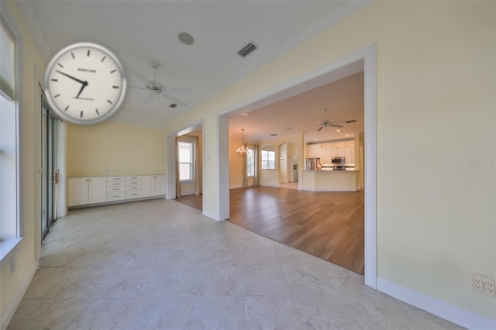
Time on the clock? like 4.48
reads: 6.48
